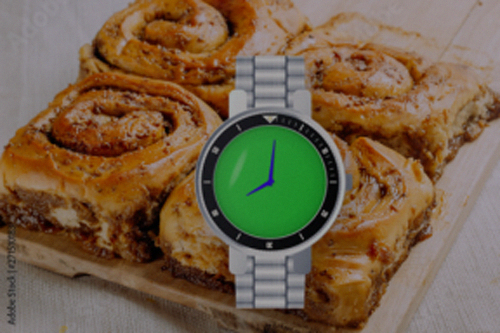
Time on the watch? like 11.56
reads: 8.01
